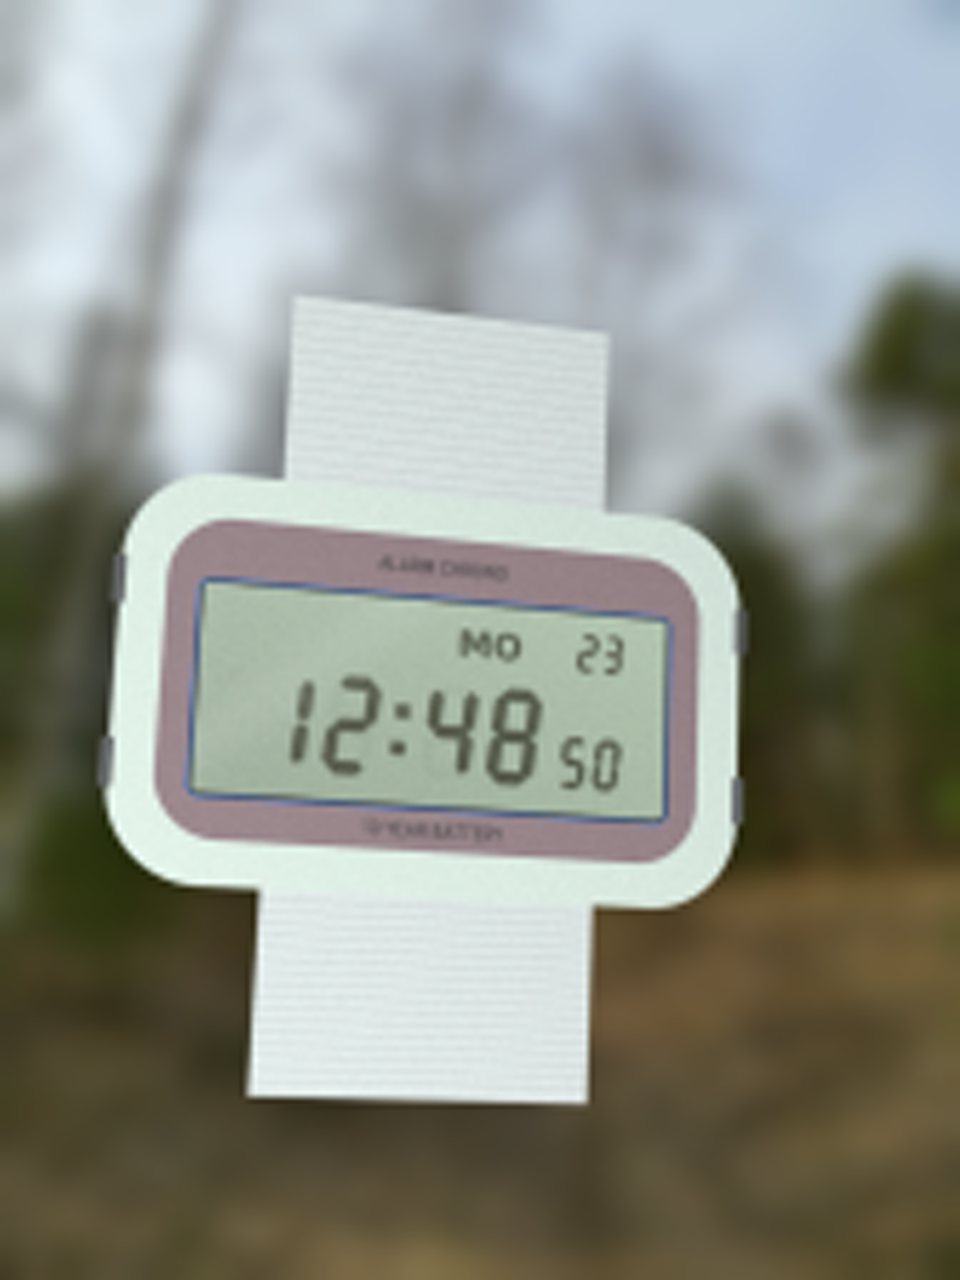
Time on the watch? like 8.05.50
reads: 12.48.50
